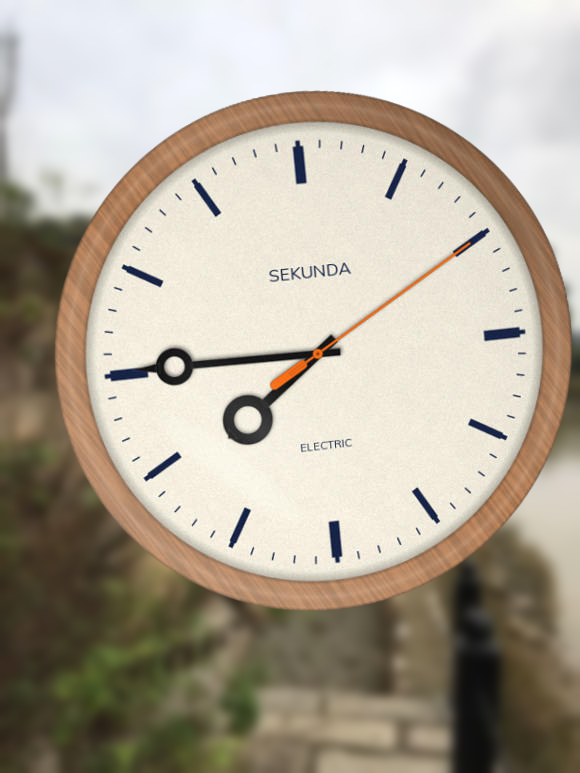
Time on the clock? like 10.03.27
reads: 7.45.10
